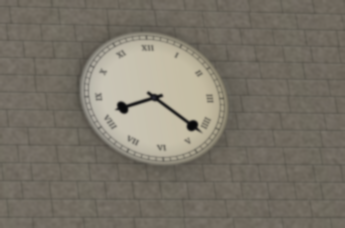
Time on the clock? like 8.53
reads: 8.22
